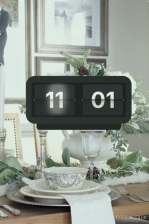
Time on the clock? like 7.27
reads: 11.01
